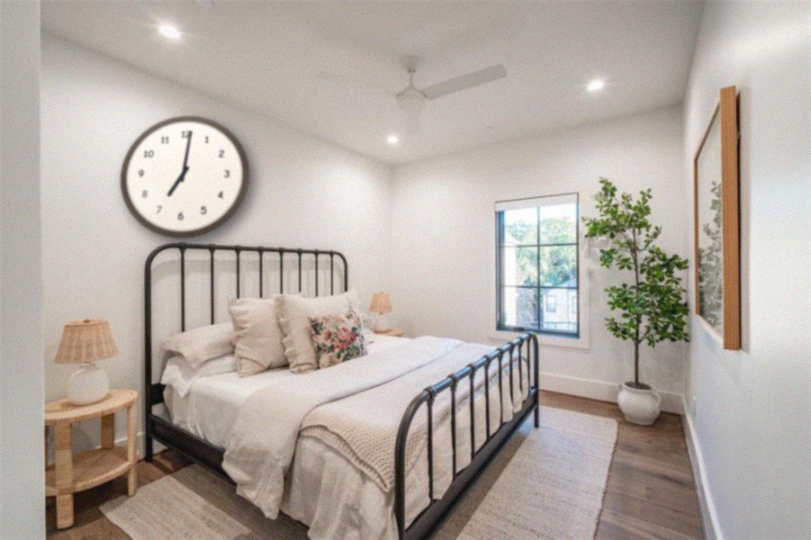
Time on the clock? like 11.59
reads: 7.01
